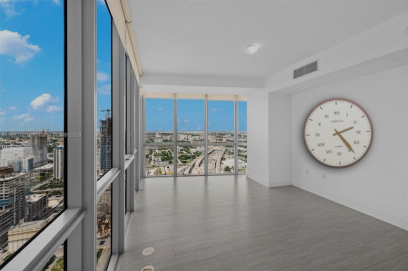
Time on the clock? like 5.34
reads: 2.24
